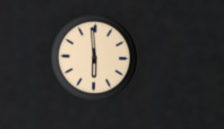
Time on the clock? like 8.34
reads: 5.59
